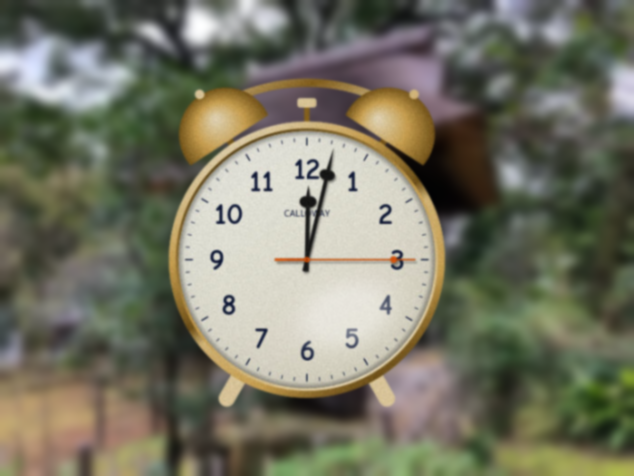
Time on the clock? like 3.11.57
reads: 12.02.15
